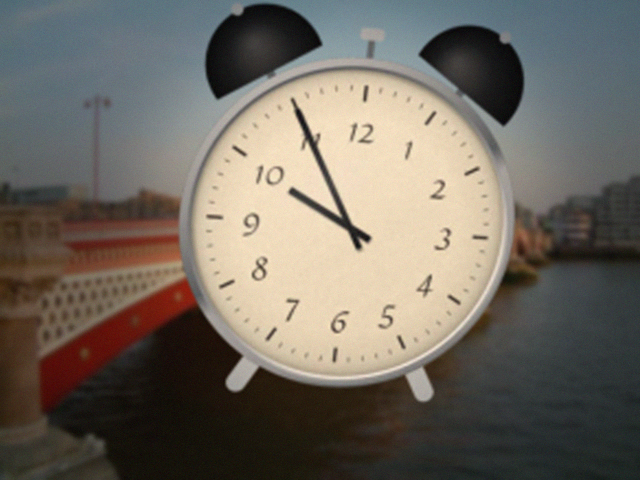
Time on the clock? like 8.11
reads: 9.55
